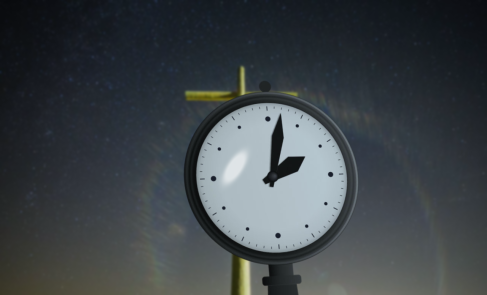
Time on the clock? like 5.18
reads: 2.02
